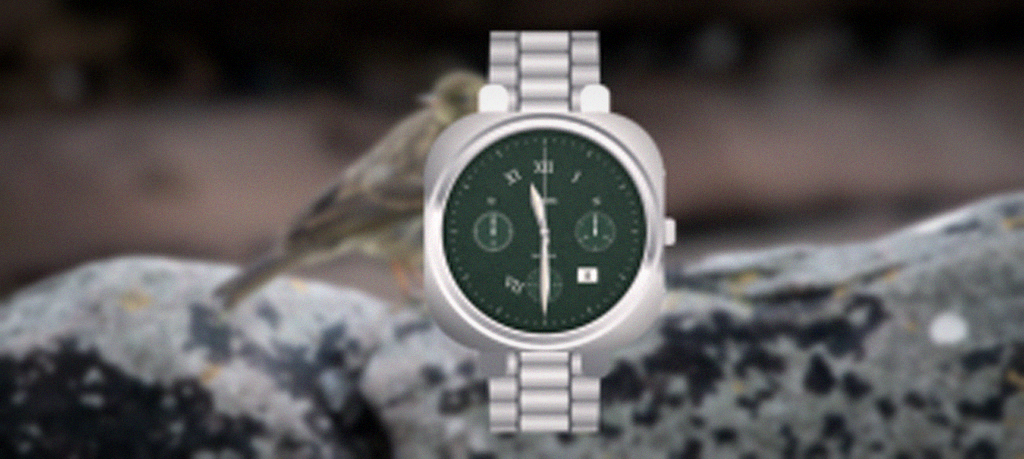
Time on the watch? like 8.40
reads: 11.30
